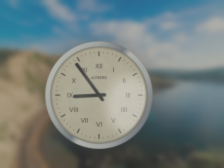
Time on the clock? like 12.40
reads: 8.54
